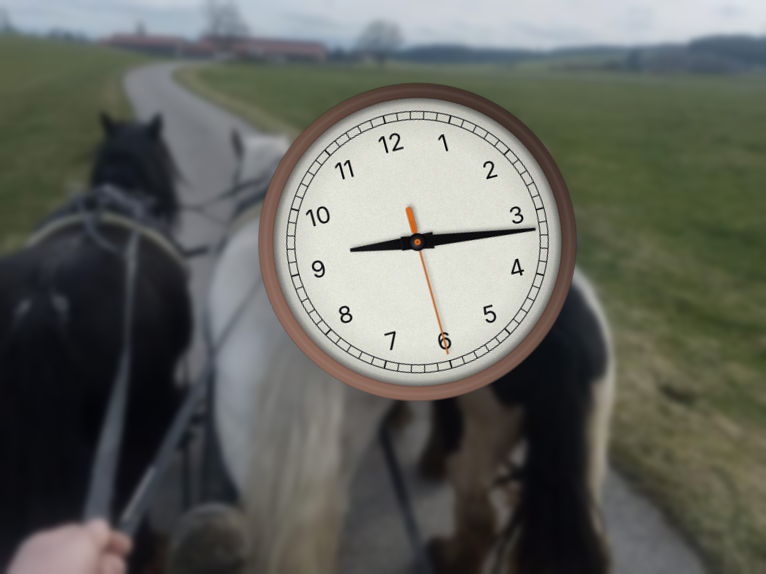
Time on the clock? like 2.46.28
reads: 9.16.30
